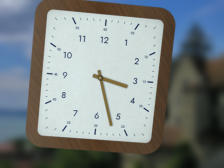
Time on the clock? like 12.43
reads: 3.27
